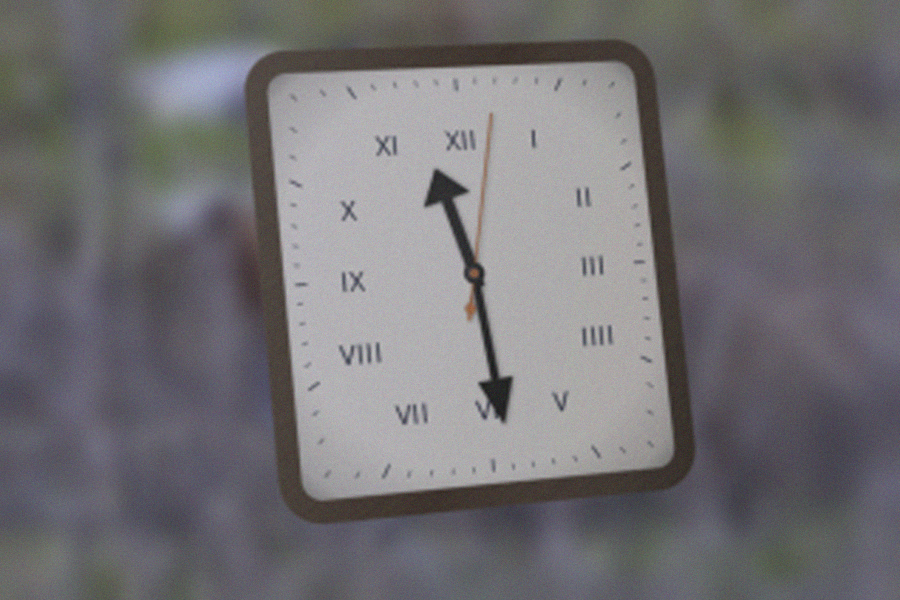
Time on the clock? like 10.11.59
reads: 11.29.02
